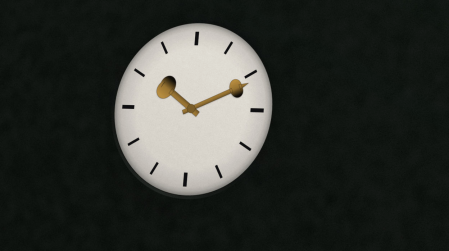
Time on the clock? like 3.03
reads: 10.11
